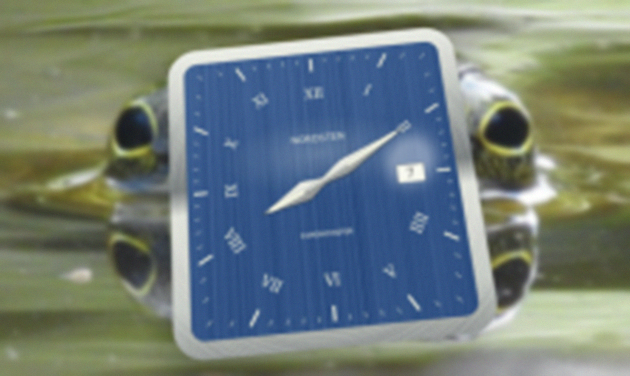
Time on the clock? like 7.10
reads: 8.10
